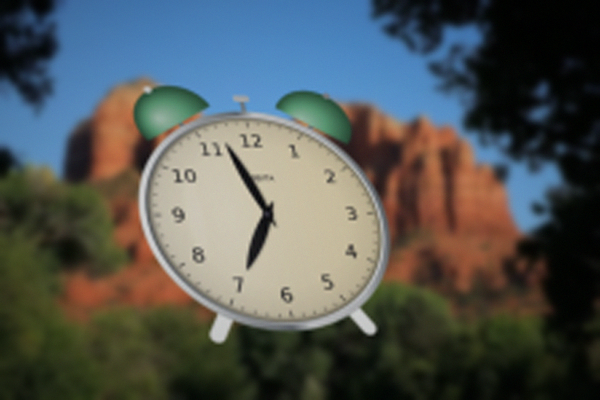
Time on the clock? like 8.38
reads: 6.57
